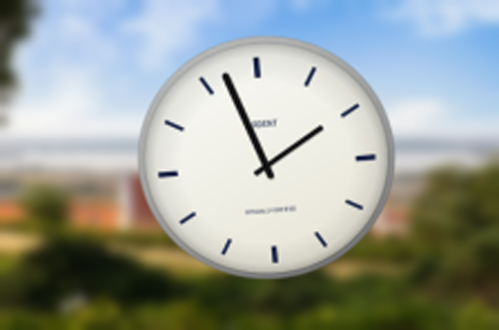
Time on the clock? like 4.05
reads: 1.57
